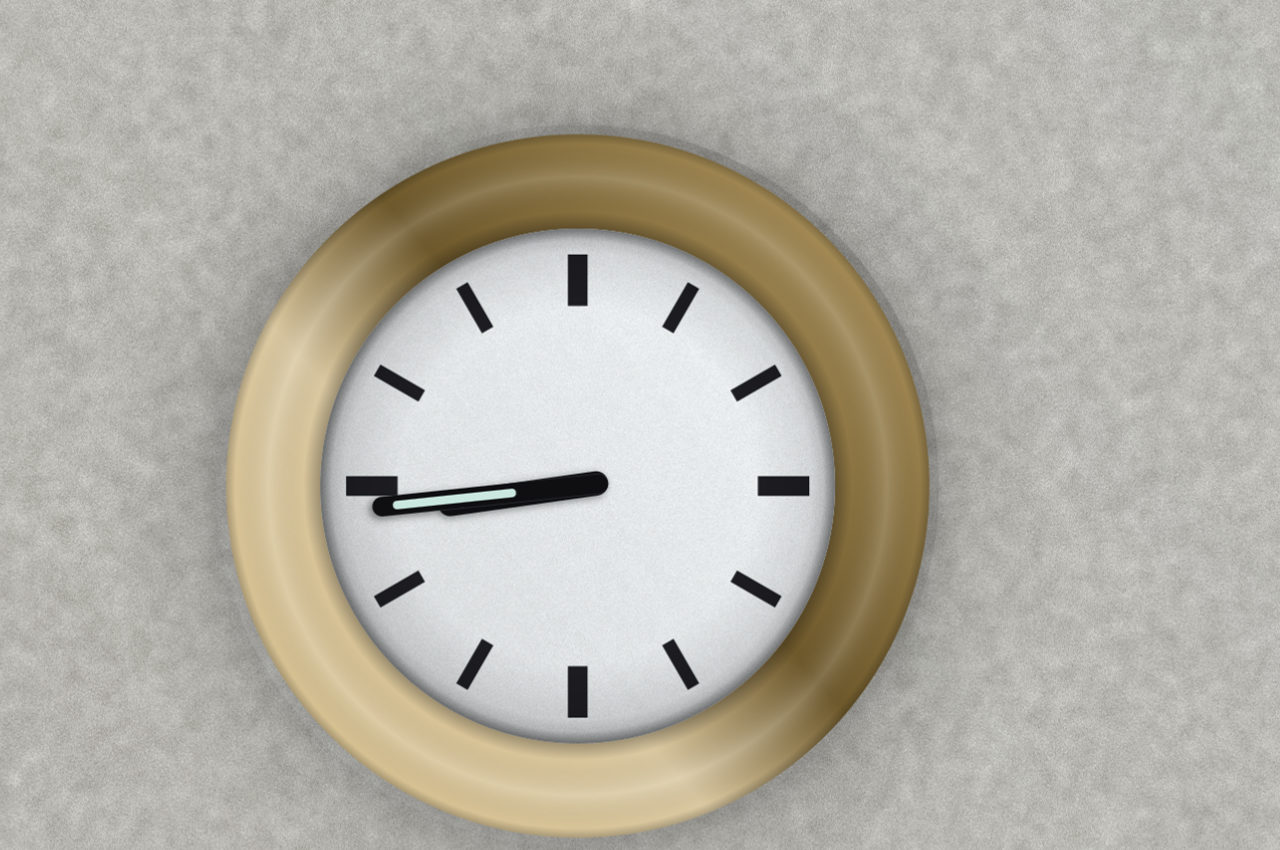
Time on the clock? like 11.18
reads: 8.44
